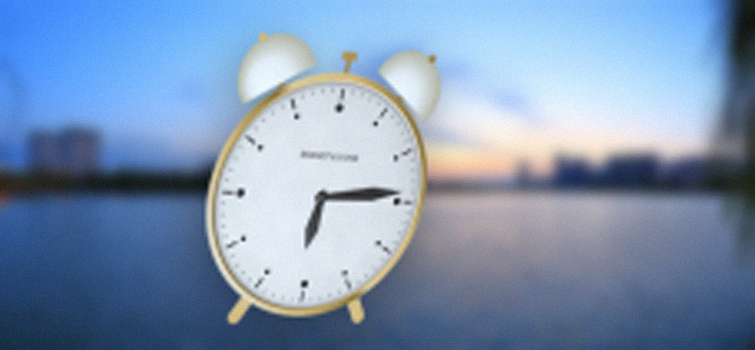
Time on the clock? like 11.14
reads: 6.14
